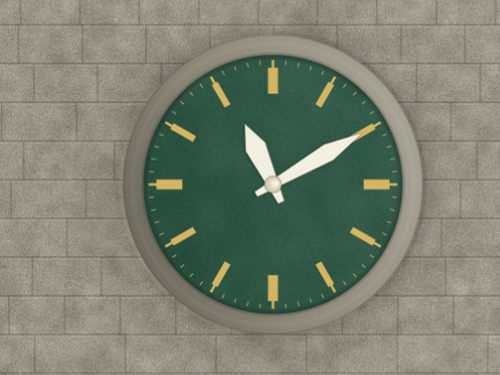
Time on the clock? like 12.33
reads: 11.10
